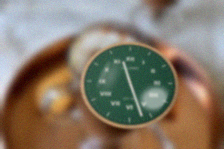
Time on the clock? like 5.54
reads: 11.27
